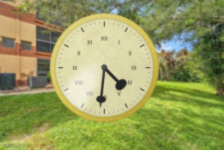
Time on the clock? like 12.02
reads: 4.31
